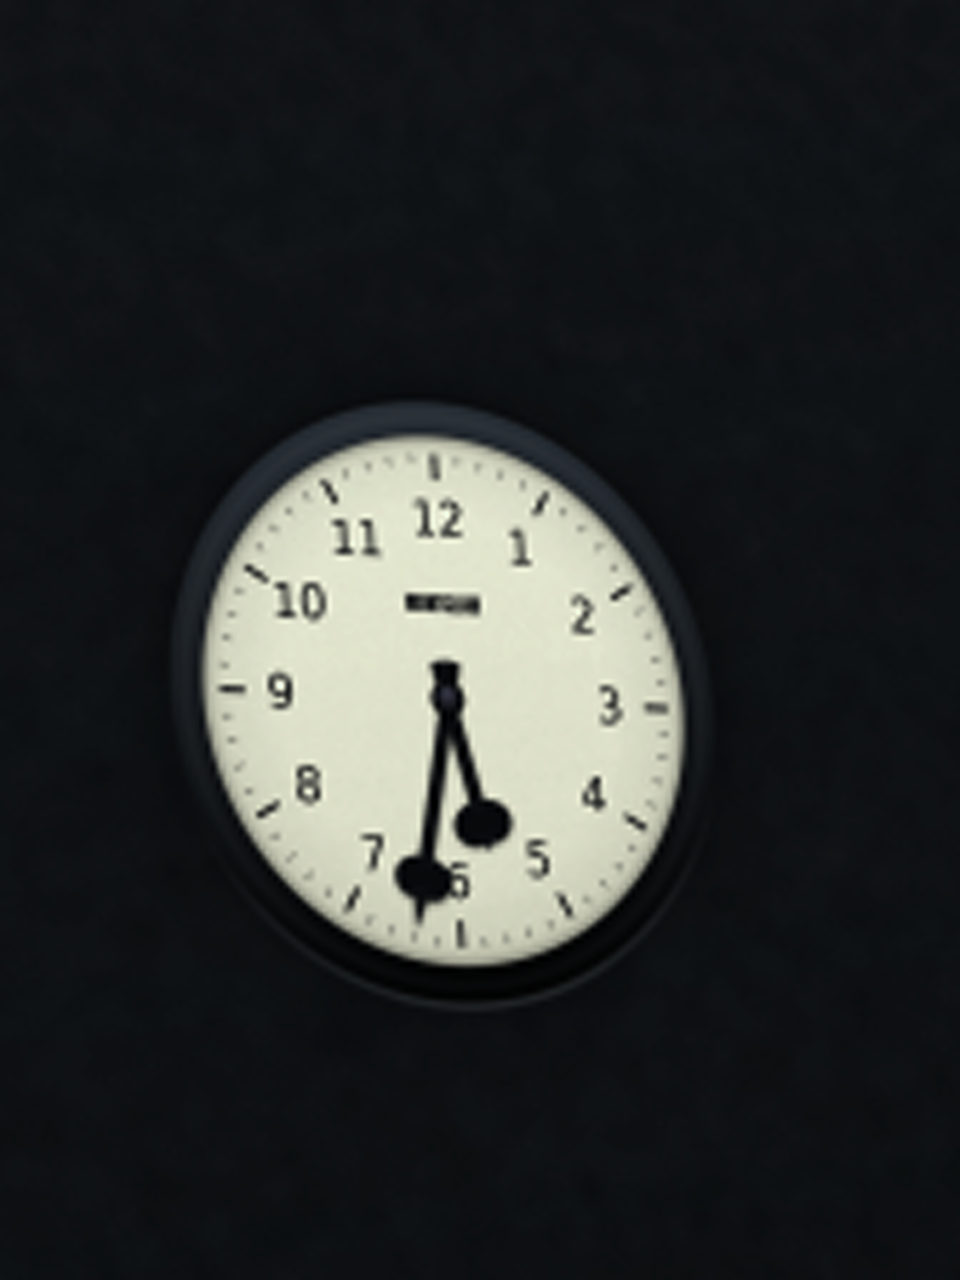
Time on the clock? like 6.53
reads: 5.32
